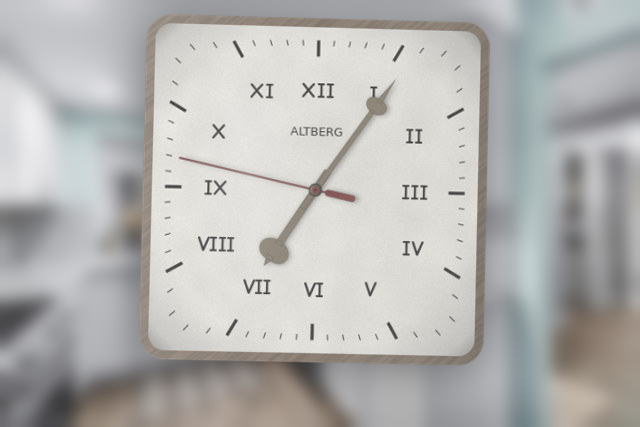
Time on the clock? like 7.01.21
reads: 7.05.47
